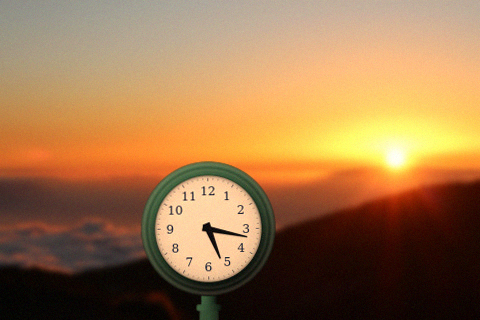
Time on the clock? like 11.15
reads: 5.17
